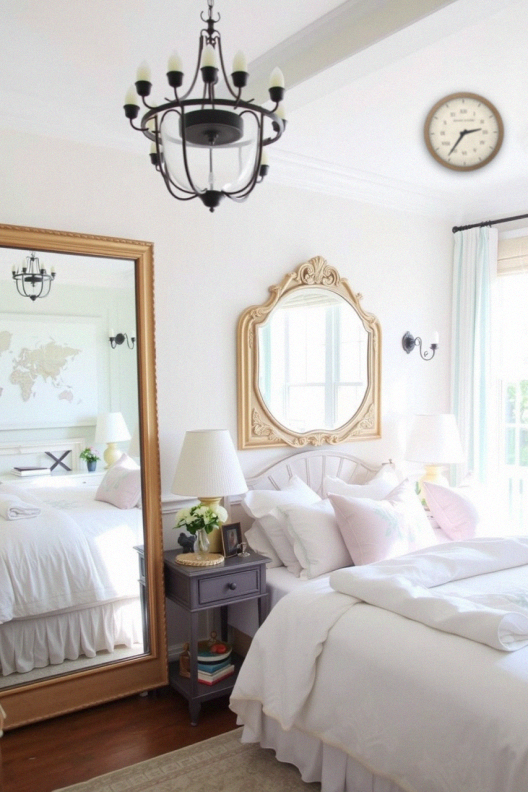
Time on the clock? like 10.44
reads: 2.36
